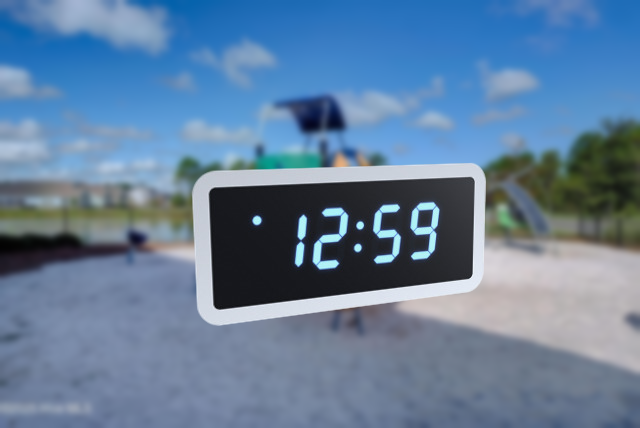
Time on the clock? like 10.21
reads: 12.59
